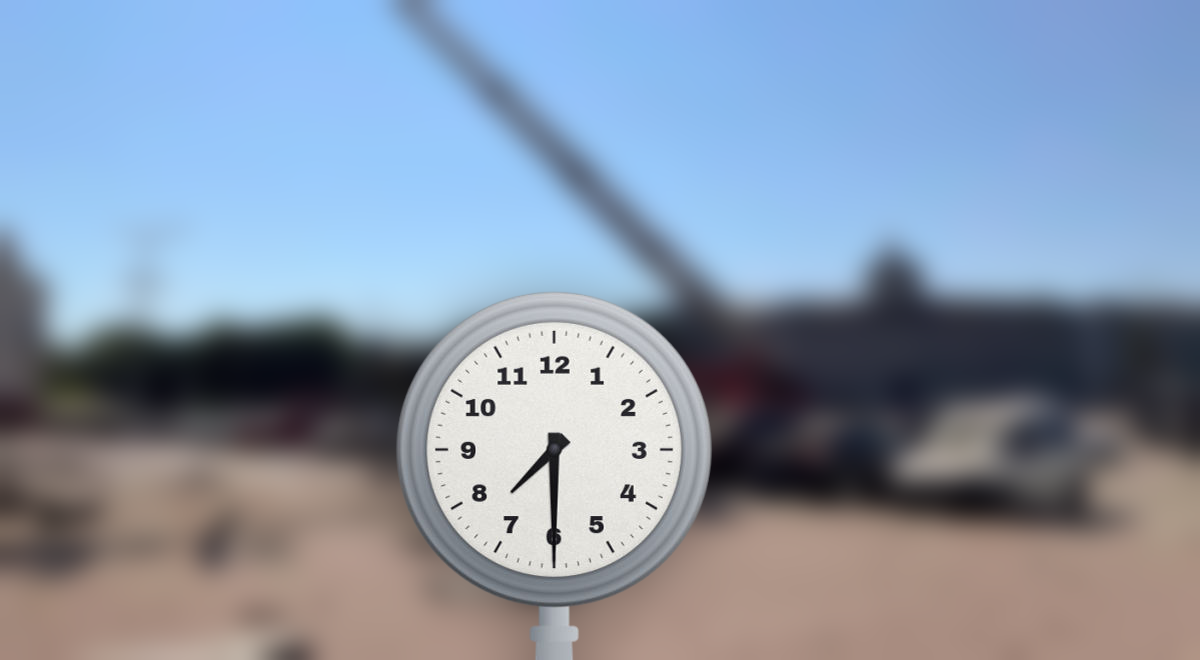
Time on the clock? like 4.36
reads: 7.30
